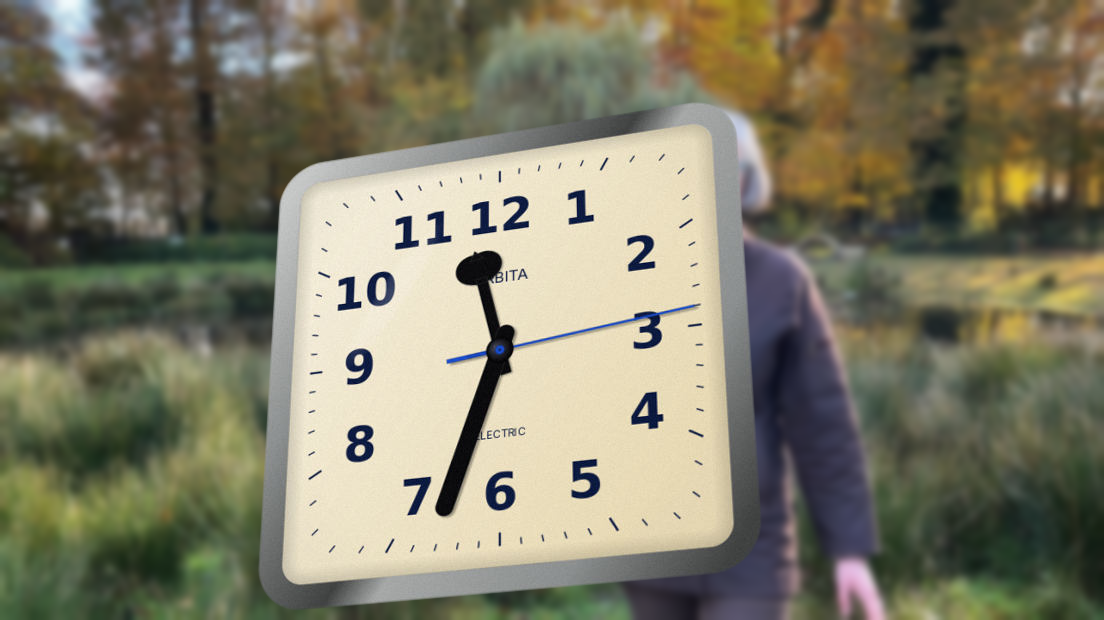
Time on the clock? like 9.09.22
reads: 11.33.14
